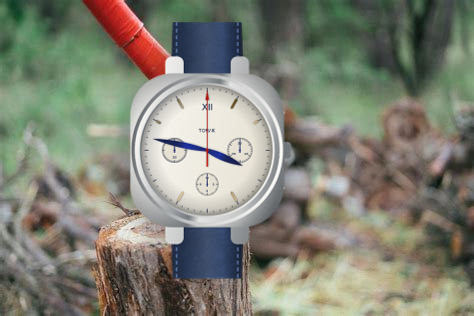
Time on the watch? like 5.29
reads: 3.47
